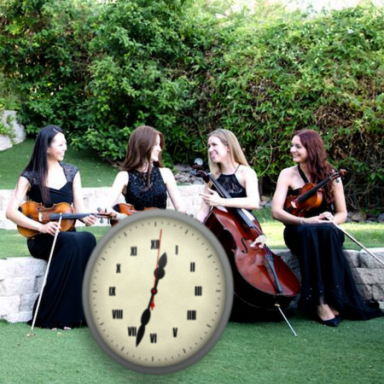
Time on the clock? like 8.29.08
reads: 12.33.01
